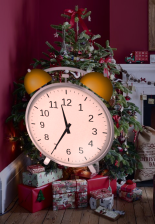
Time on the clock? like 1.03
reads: 11.35
